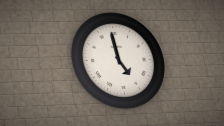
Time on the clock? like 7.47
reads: 4.59
